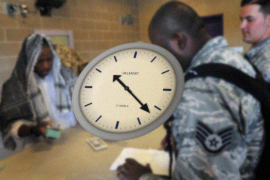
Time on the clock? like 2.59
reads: 10.22
